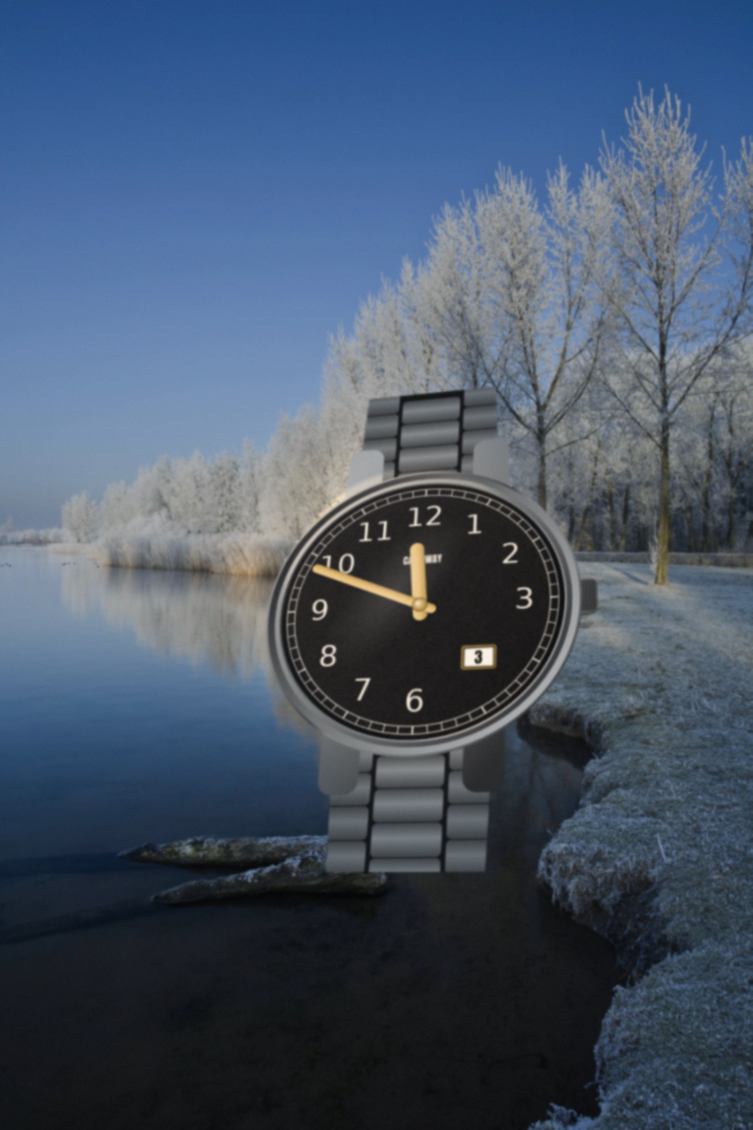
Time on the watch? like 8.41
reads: 11.49
